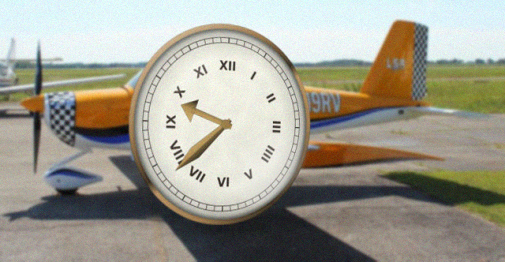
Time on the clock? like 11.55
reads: 9.38
